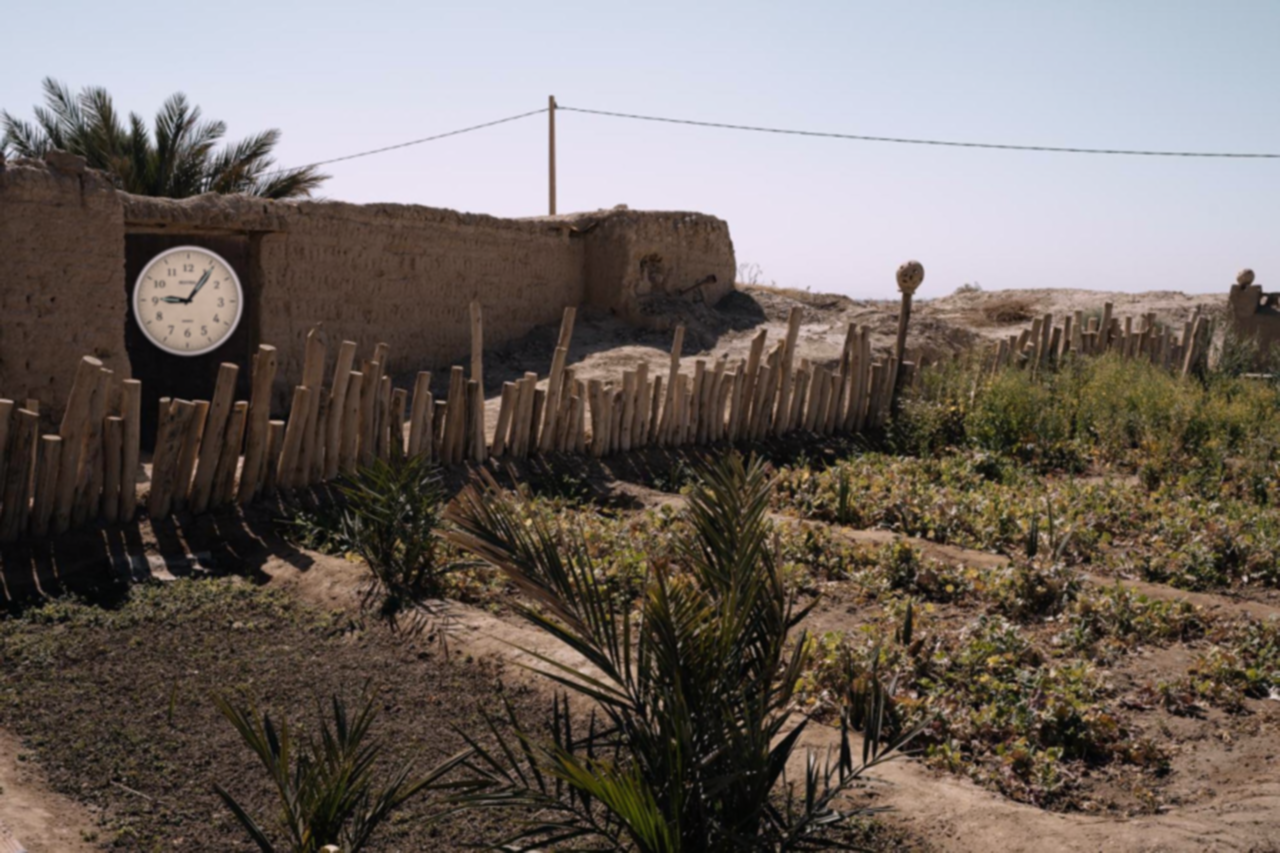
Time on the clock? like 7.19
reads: 9.06
